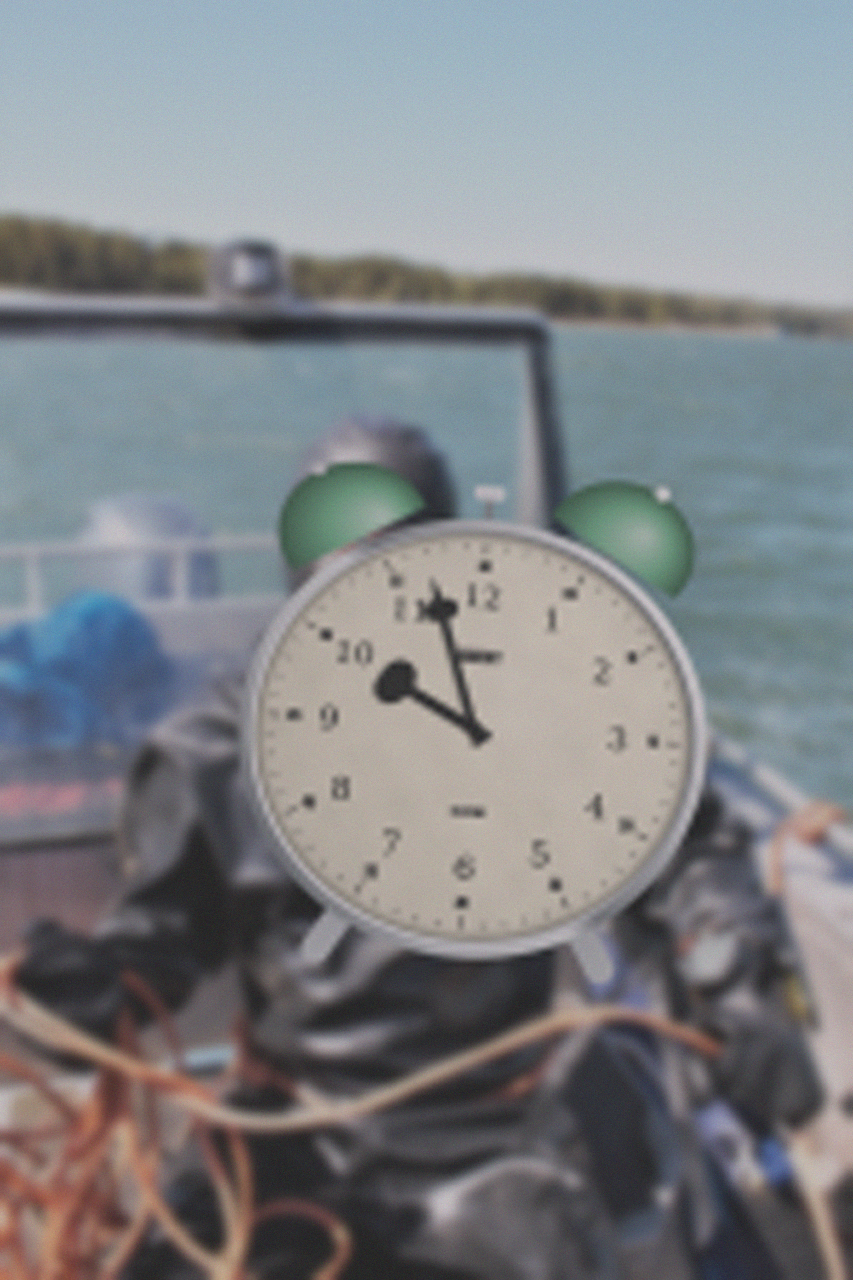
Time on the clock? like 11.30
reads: 9.57
